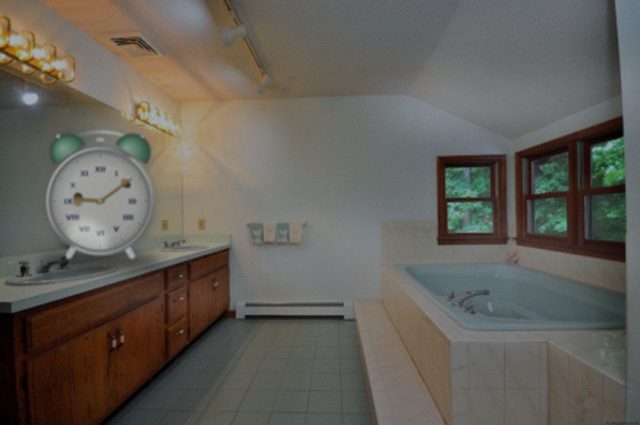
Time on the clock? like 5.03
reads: 9.09
